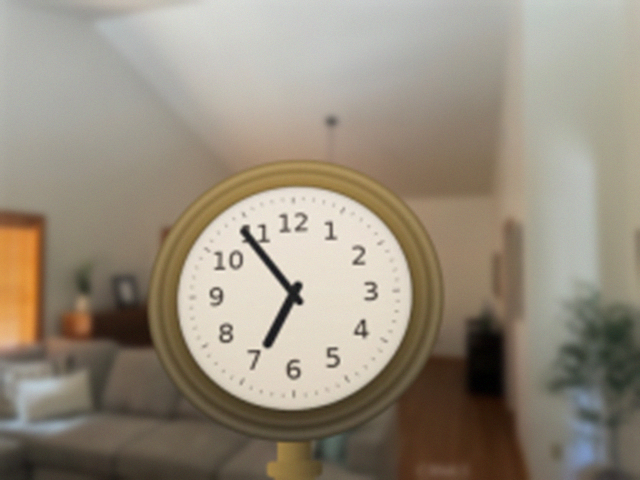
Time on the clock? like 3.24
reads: 6.54
